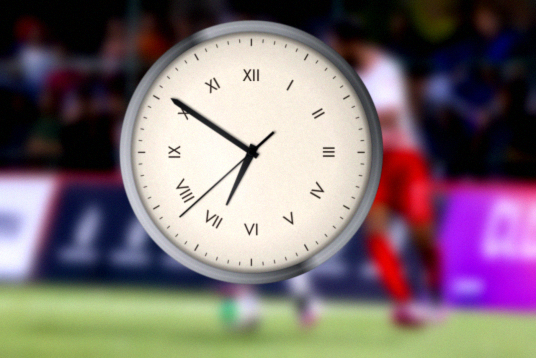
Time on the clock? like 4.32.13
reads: 6.50.38
